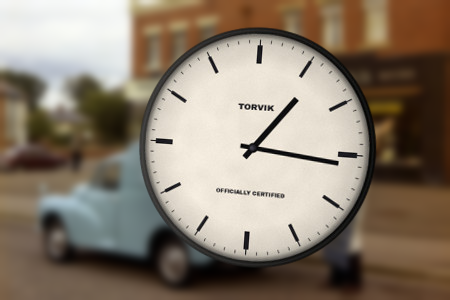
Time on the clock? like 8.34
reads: 1.16
